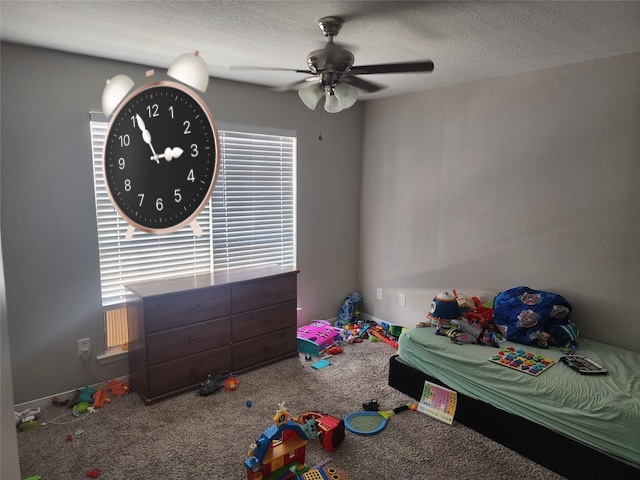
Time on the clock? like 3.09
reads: 2.56
